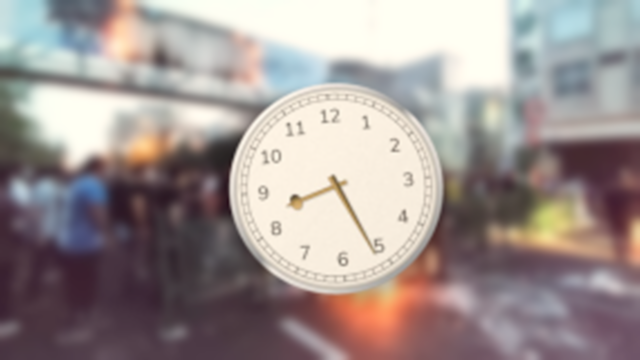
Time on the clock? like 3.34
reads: 8.26
